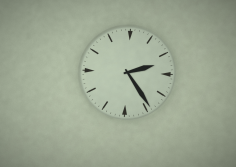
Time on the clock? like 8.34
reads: 2.24
